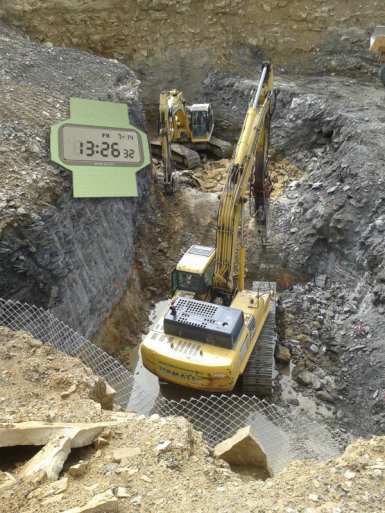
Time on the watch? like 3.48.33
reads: 13.26.32
